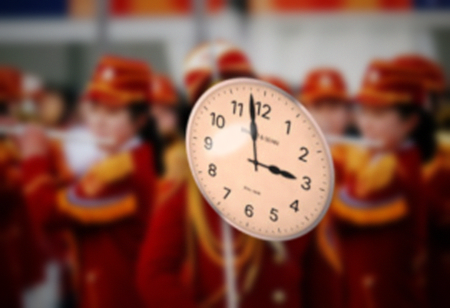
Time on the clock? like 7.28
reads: 2.58
